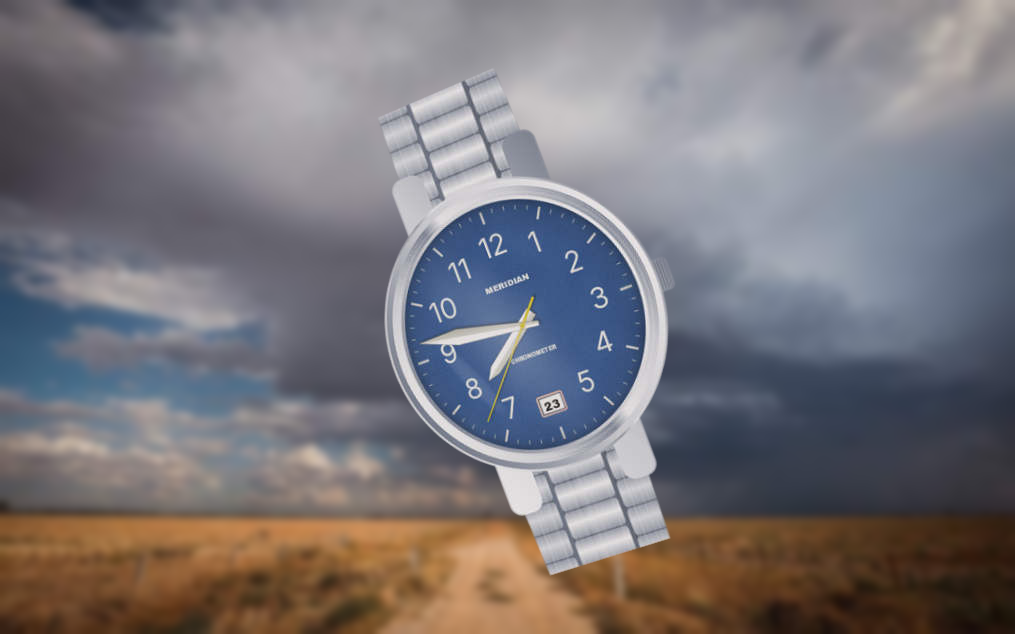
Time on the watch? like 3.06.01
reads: 7.46.37
